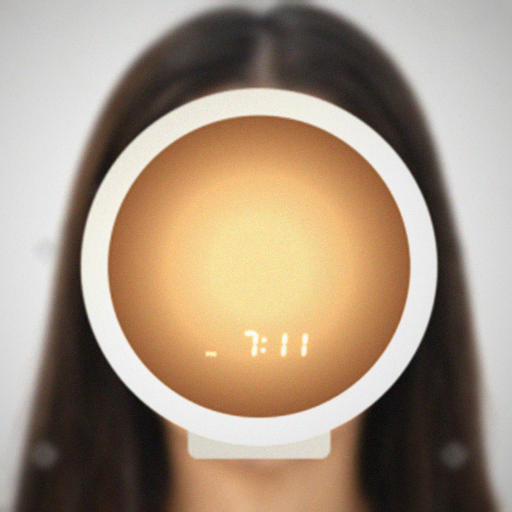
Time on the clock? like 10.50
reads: 7.11
